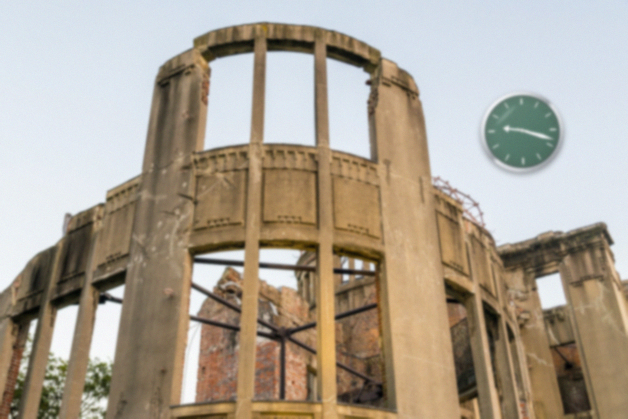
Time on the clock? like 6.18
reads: 9.18
